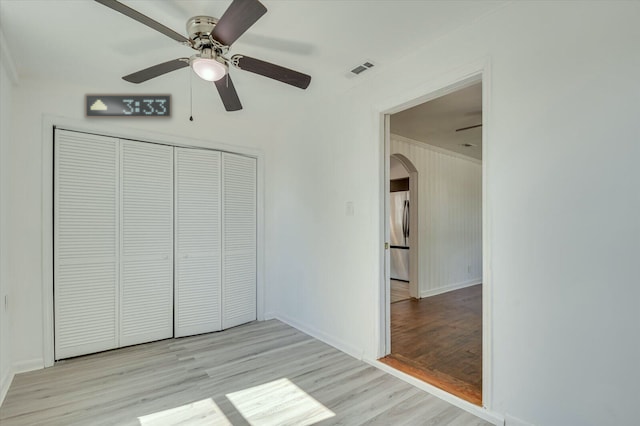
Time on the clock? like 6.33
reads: 3.33
